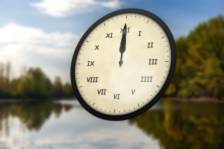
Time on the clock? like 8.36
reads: 12.00
